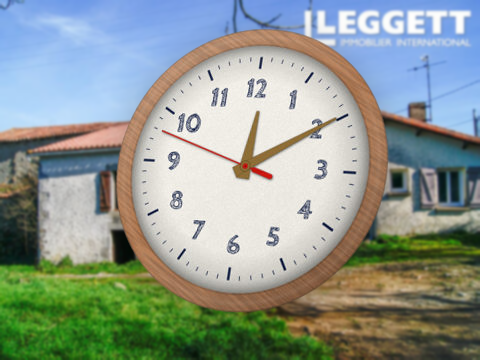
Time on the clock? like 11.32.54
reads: 12.09.48
